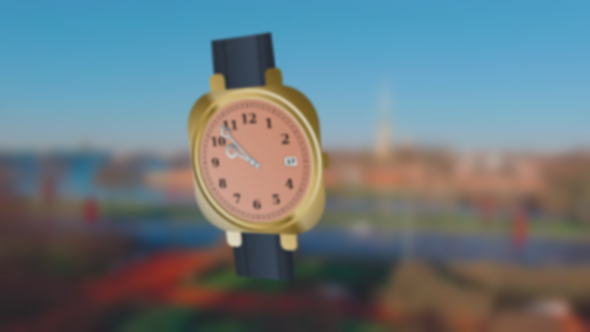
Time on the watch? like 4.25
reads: 9.53
